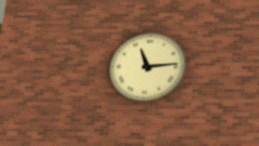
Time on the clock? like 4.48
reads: 11.14
